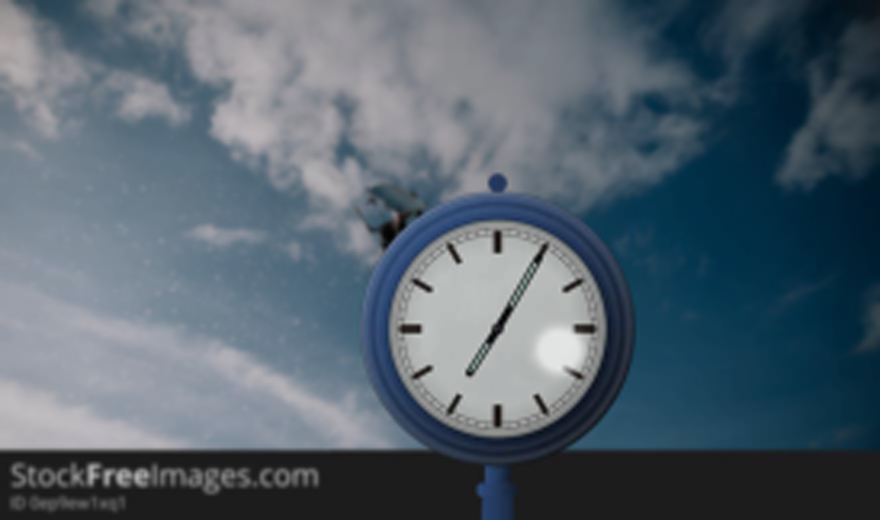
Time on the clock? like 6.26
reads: 7.05
